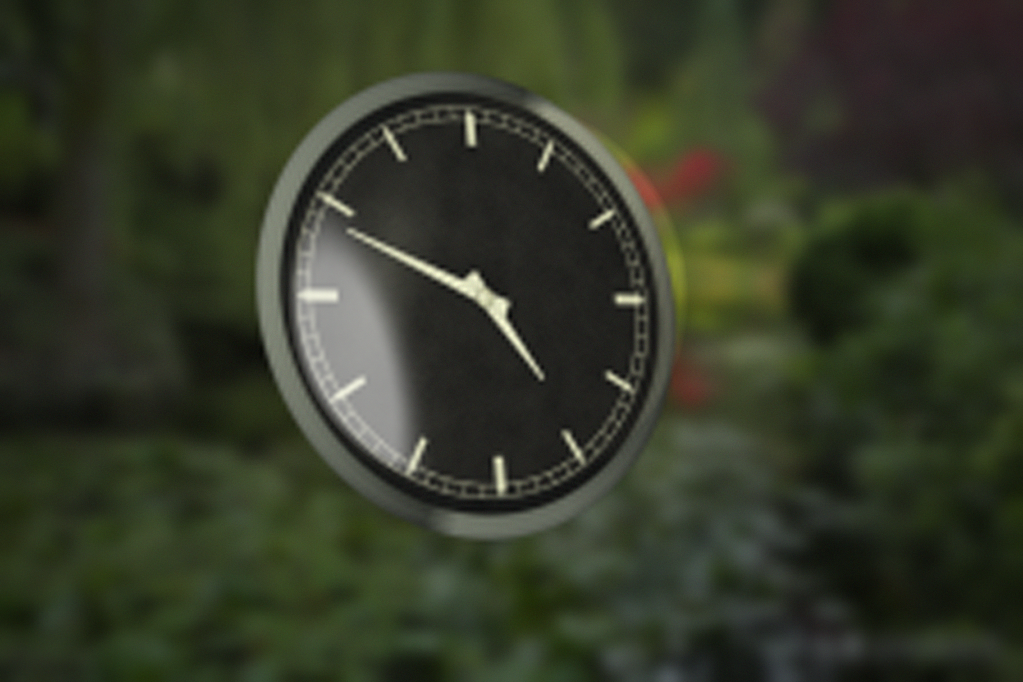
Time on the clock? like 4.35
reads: 4.49
